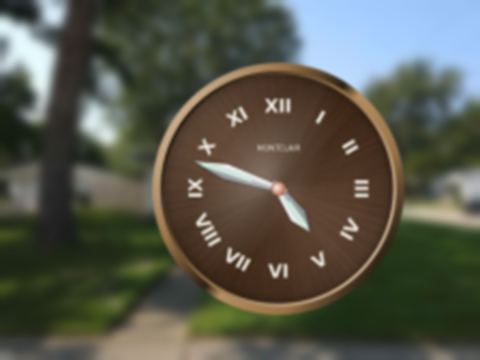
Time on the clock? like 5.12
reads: 4.48
